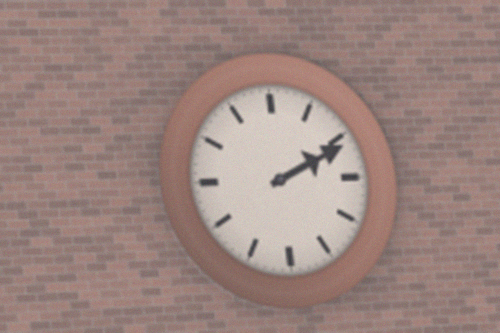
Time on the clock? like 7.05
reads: 2.11
